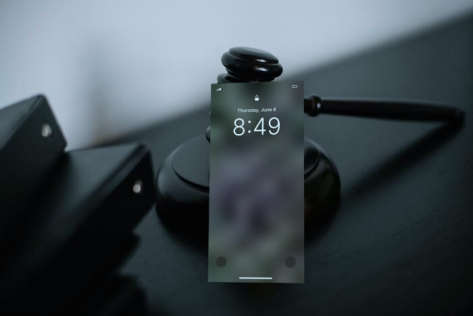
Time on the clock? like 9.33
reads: 8.49
